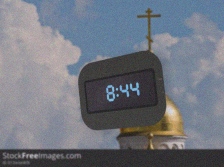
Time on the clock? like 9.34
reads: 8.44
